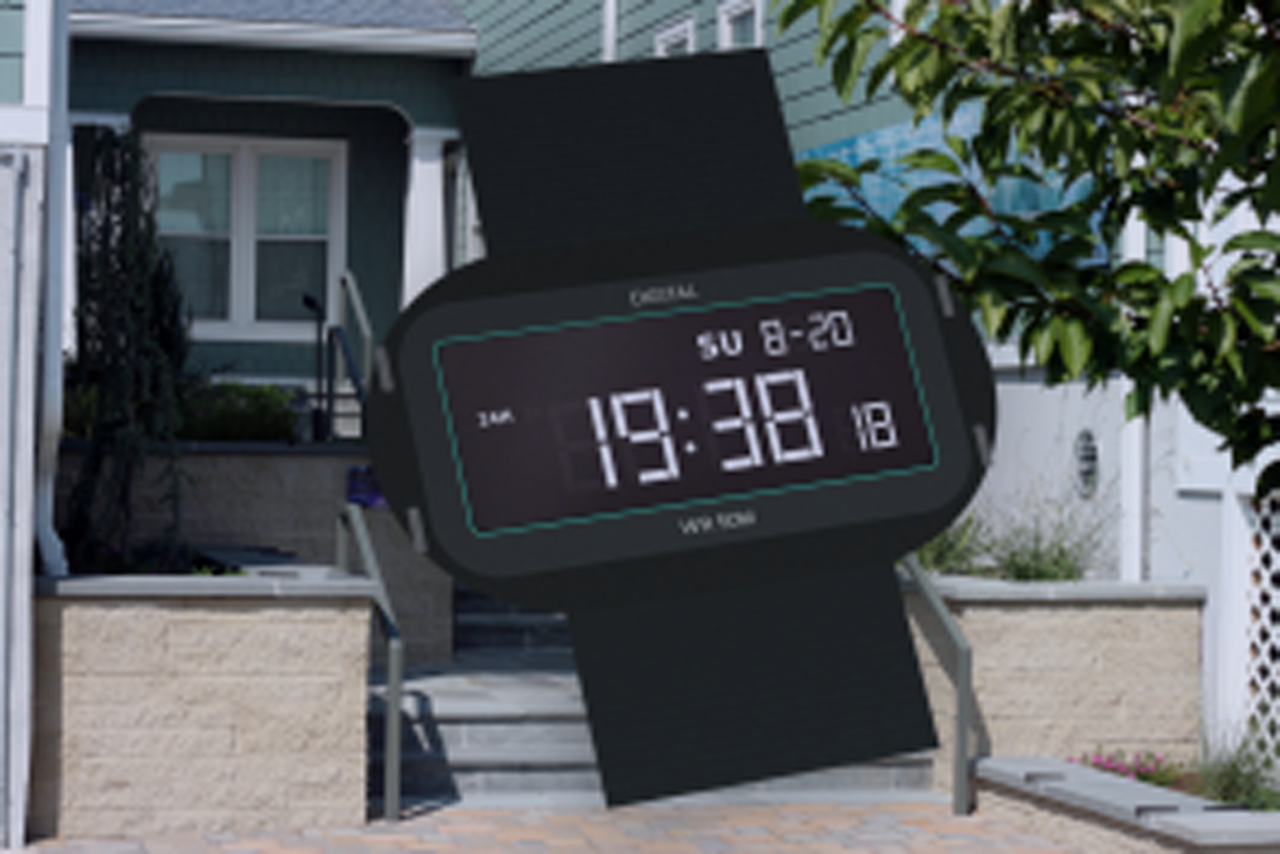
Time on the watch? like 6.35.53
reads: 19.38.18
